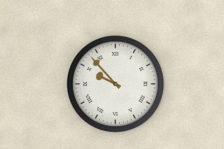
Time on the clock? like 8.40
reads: 9.53
